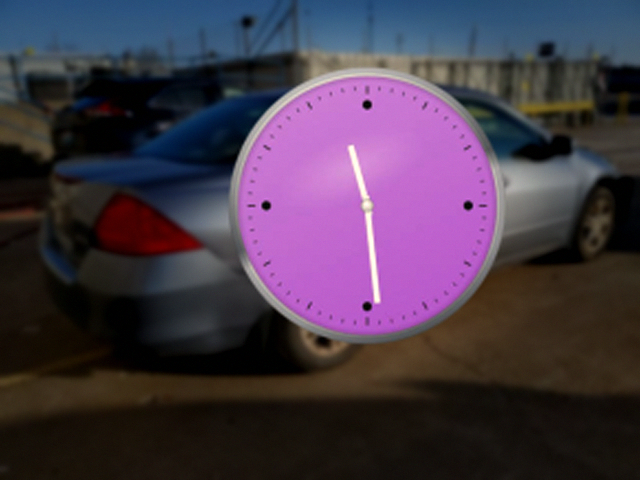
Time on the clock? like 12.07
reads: 11.29
